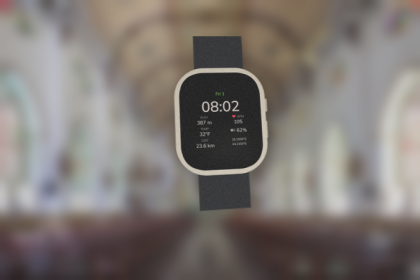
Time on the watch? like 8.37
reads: 8.02
